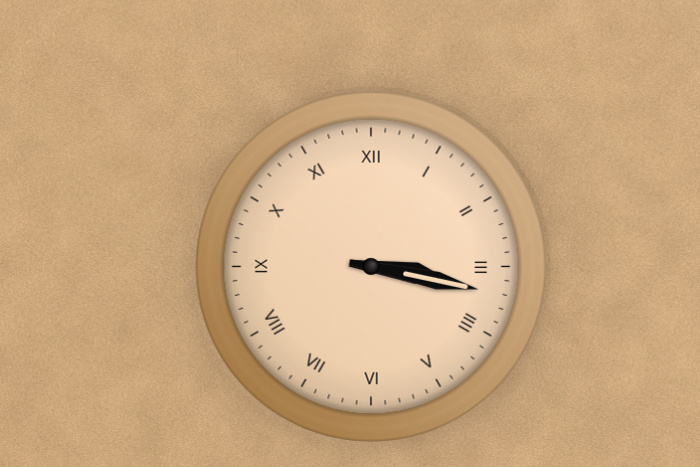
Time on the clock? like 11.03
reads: 3.17
